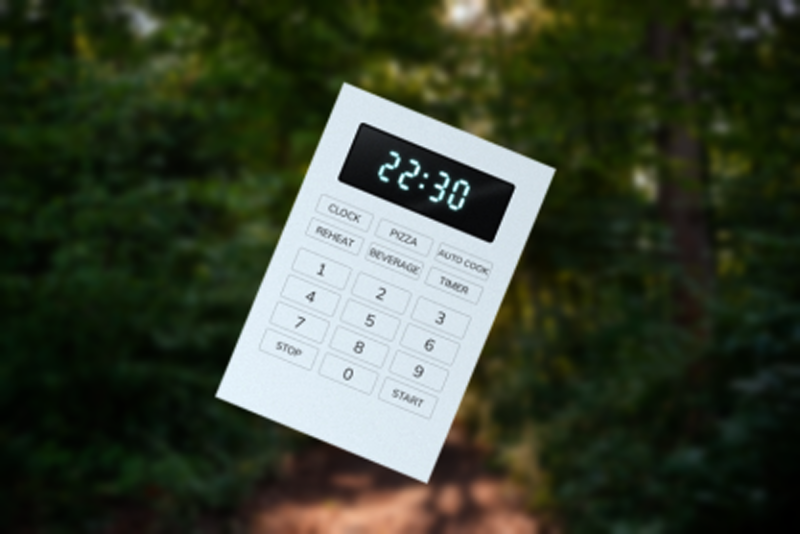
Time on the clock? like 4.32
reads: 22.30
